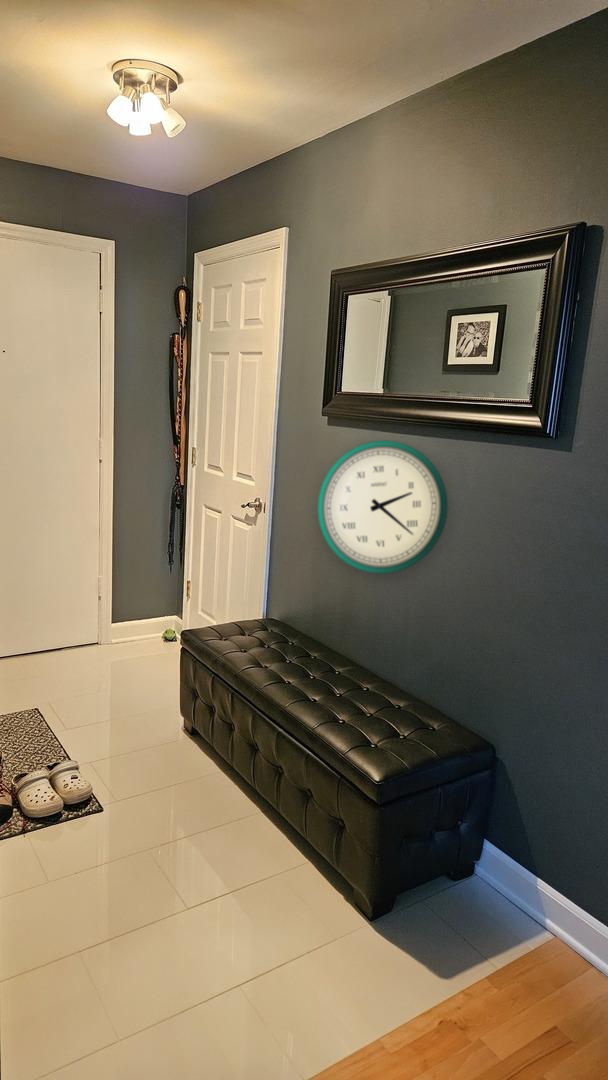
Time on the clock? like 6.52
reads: 2.22
